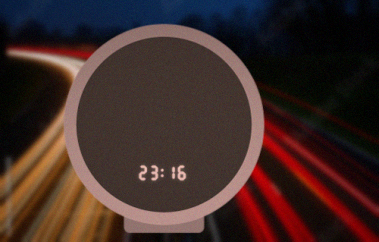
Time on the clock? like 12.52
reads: 23.16
